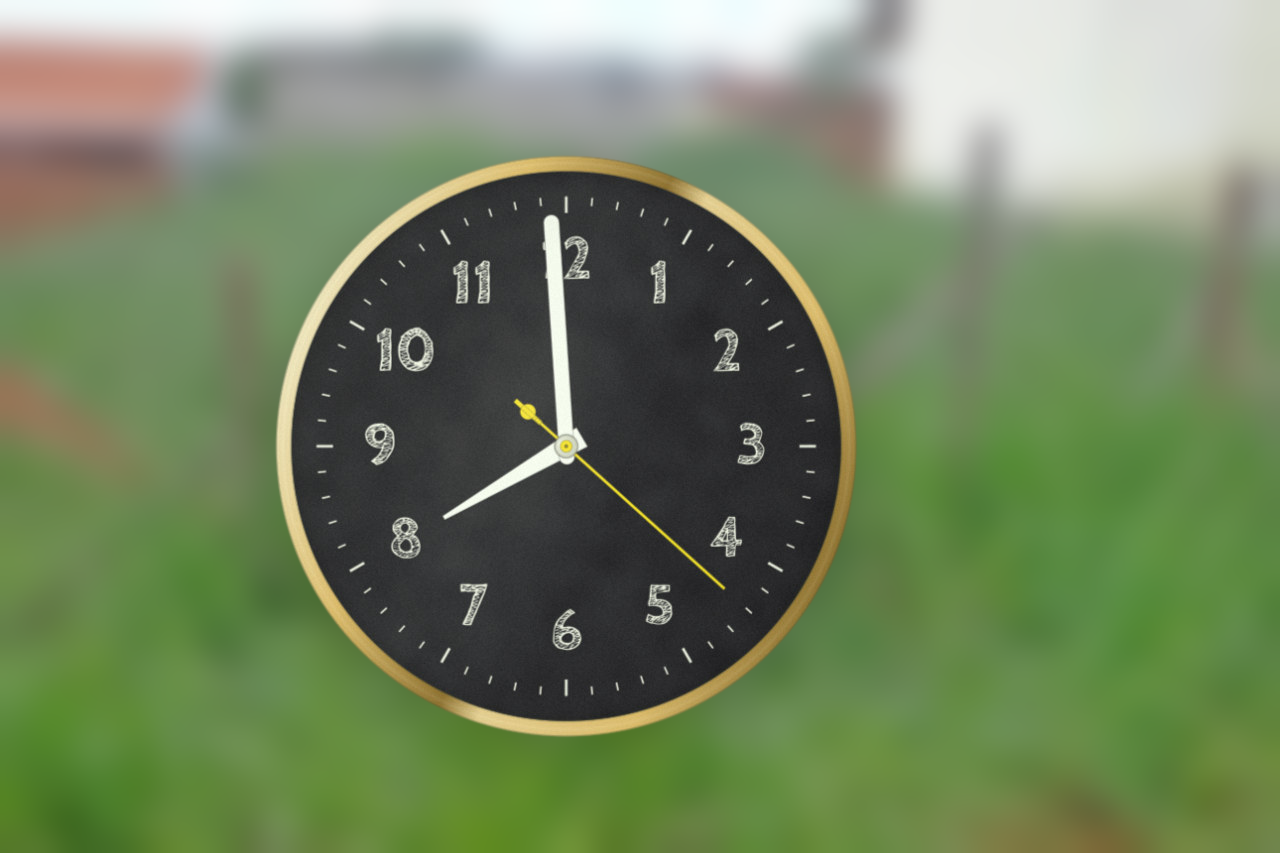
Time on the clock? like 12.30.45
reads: 7.59.22
